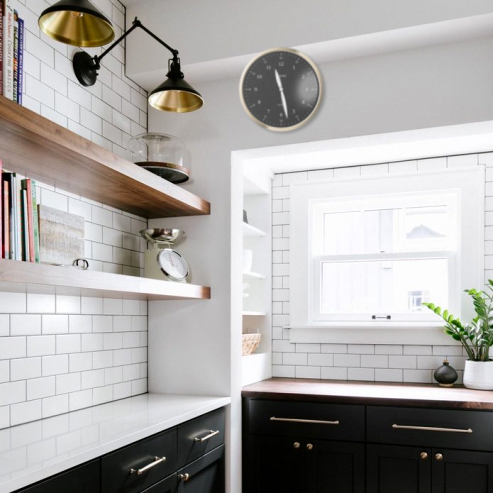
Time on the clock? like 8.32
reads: 11.28
